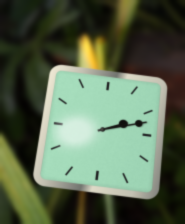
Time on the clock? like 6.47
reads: 2.12
